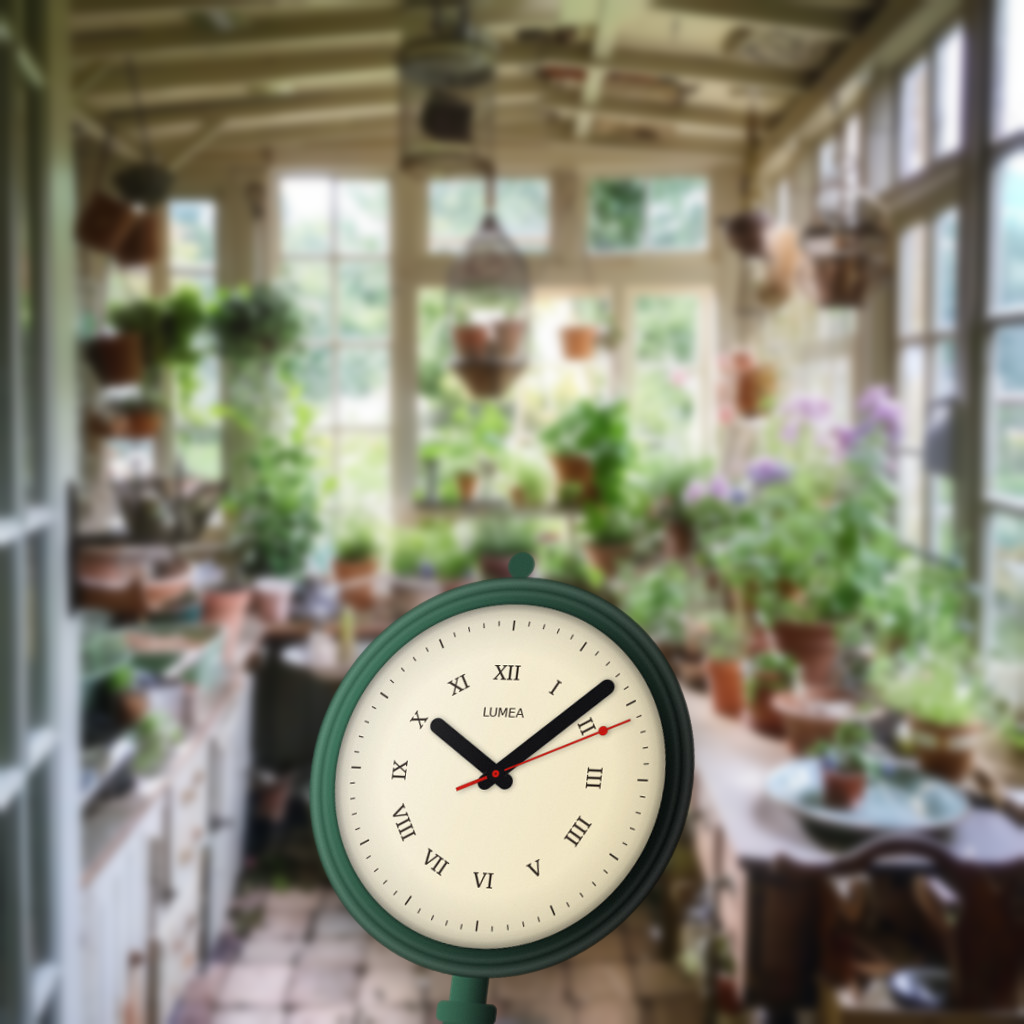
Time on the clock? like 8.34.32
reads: 10.08.11
